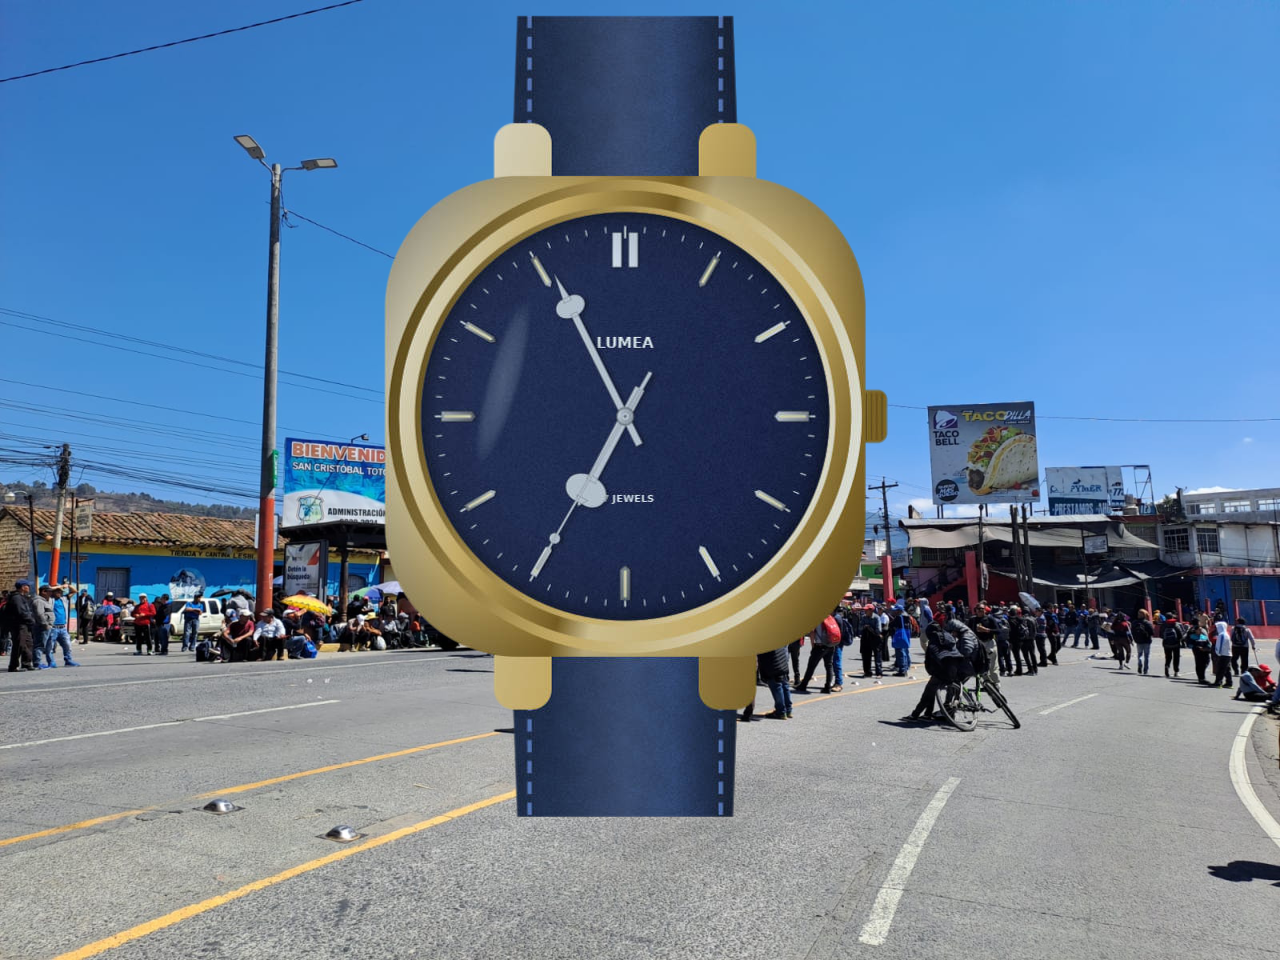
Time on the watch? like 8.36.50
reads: 6.55.35
